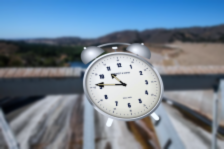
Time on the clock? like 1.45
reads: 10.46
